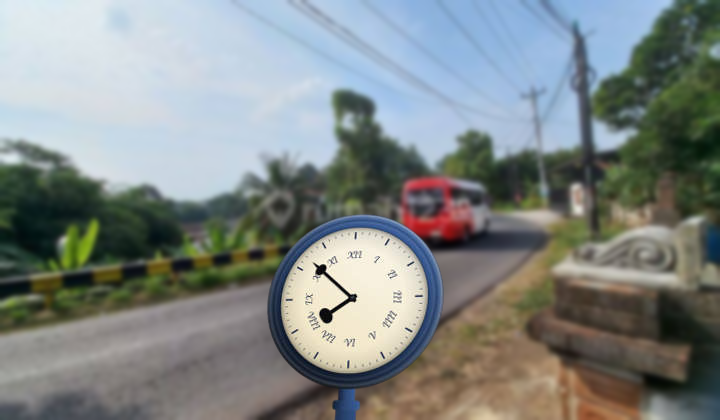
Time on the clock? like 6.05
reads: 7.52
